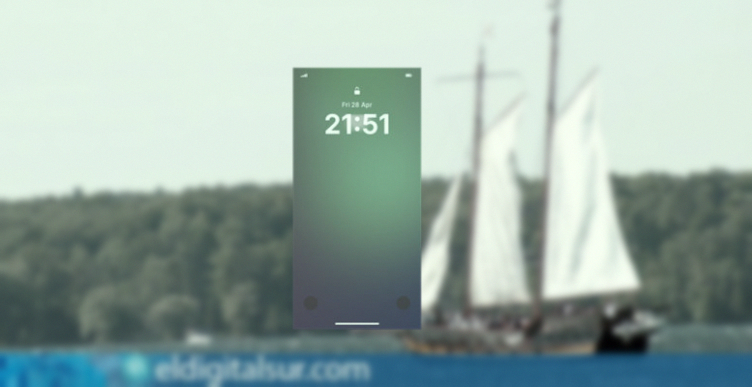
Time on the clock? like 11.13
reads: 21.51
